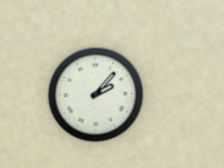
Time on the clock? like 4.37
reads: 2.07
